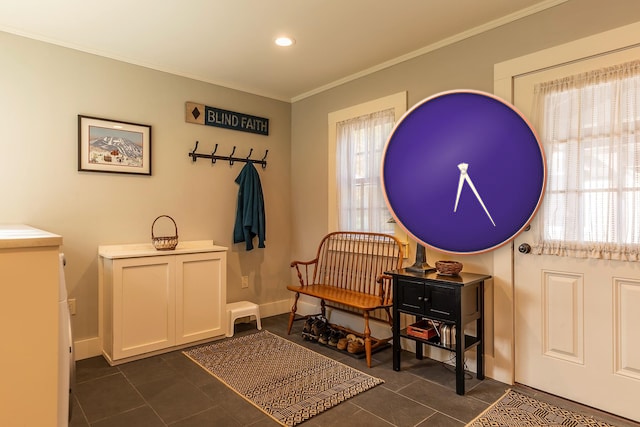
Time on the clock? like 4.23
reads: 6.25
